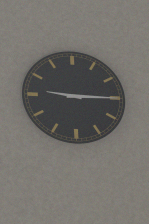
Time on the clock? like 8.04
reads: 9.15
